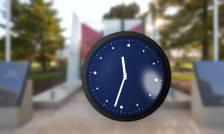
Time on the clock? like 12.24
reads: 11.32
